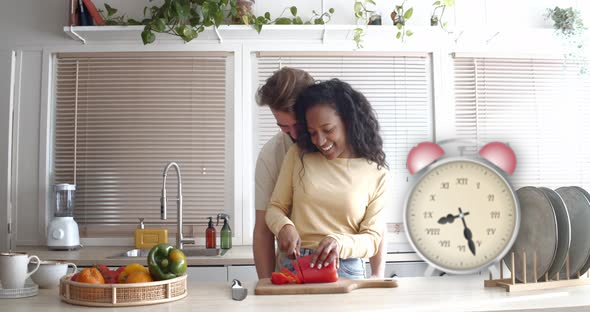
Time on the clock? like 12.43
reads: 8.27
